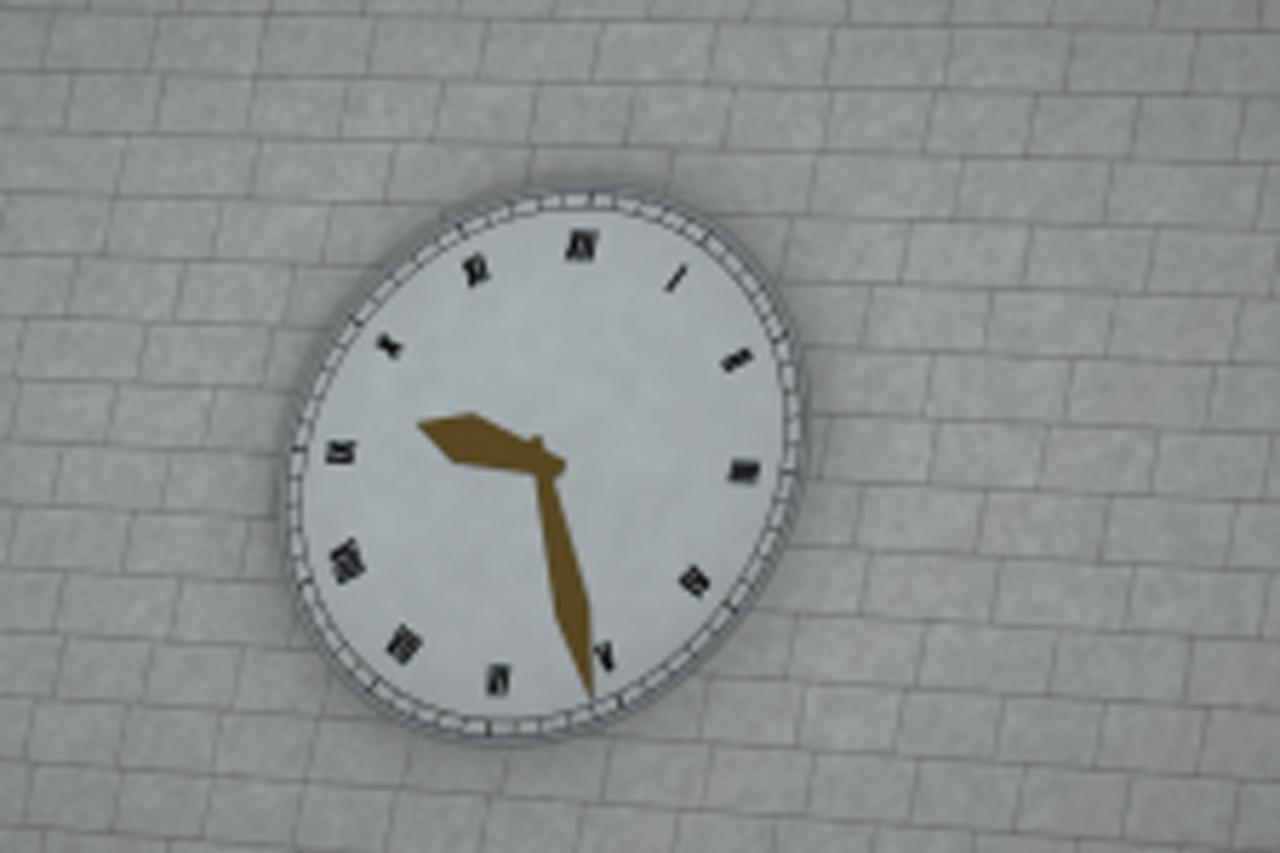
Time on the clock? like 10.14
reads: 9.26
